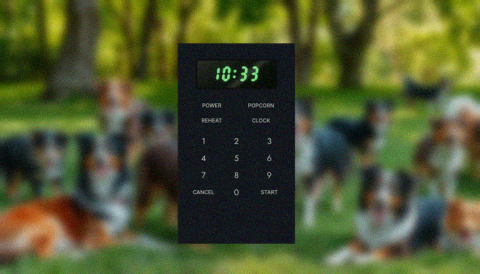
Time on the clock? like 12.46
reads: 10.33
